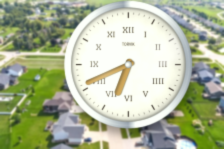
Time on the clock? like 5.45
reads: 6.41
